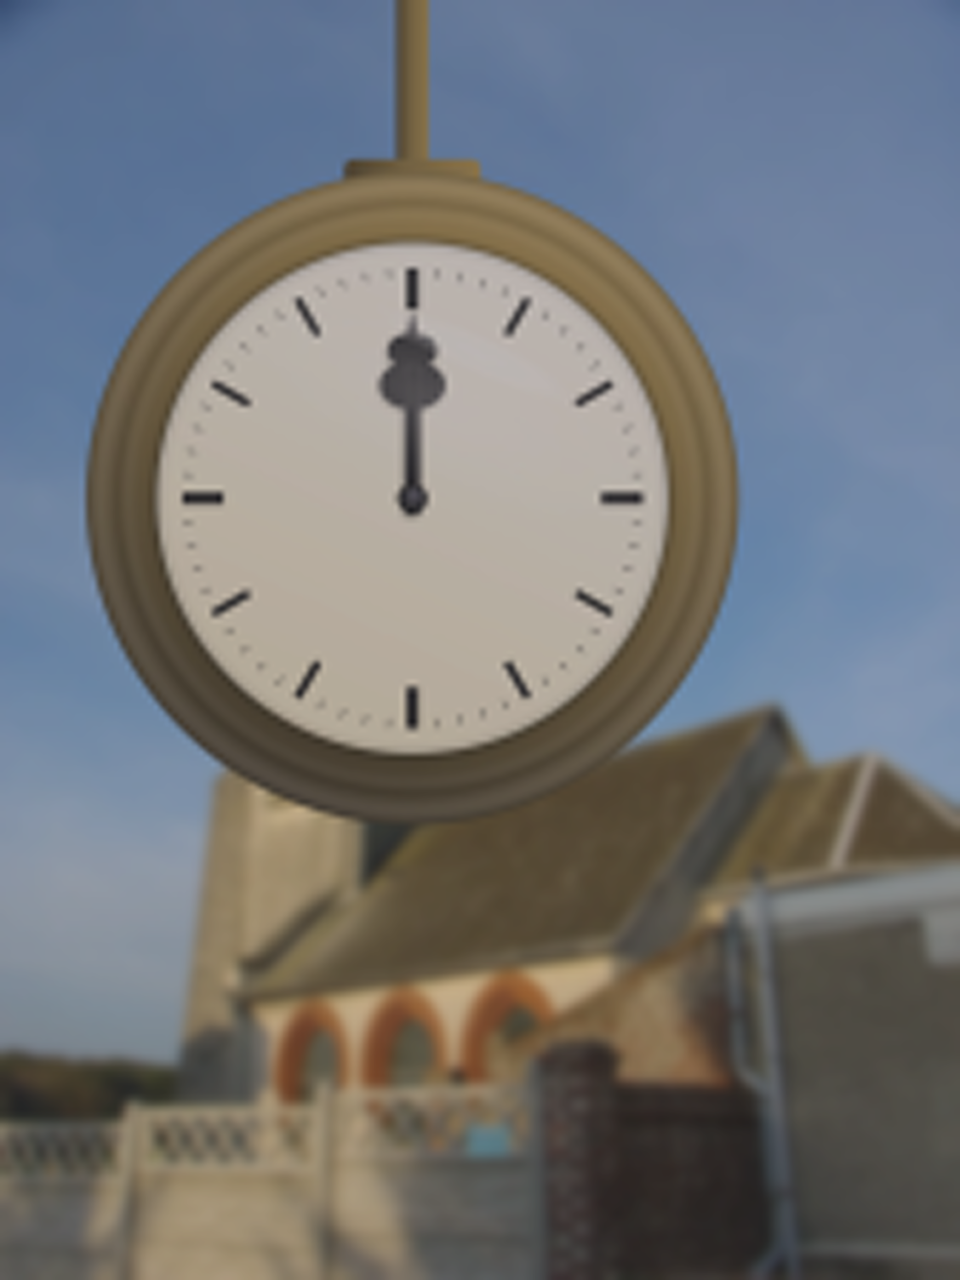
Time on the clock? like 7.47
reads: 12.00
